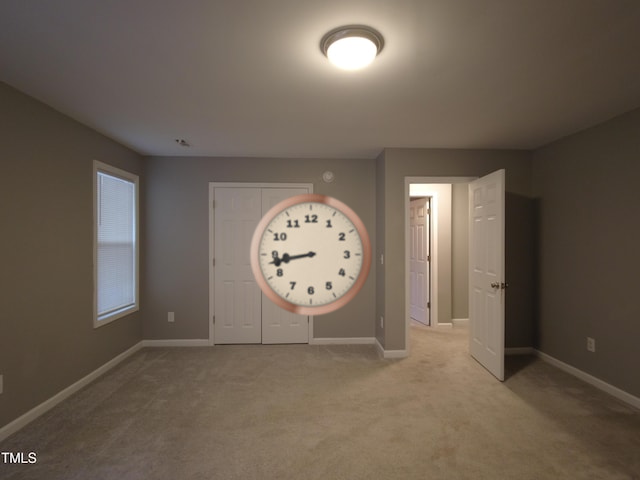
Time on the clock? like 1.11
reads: 8.43
